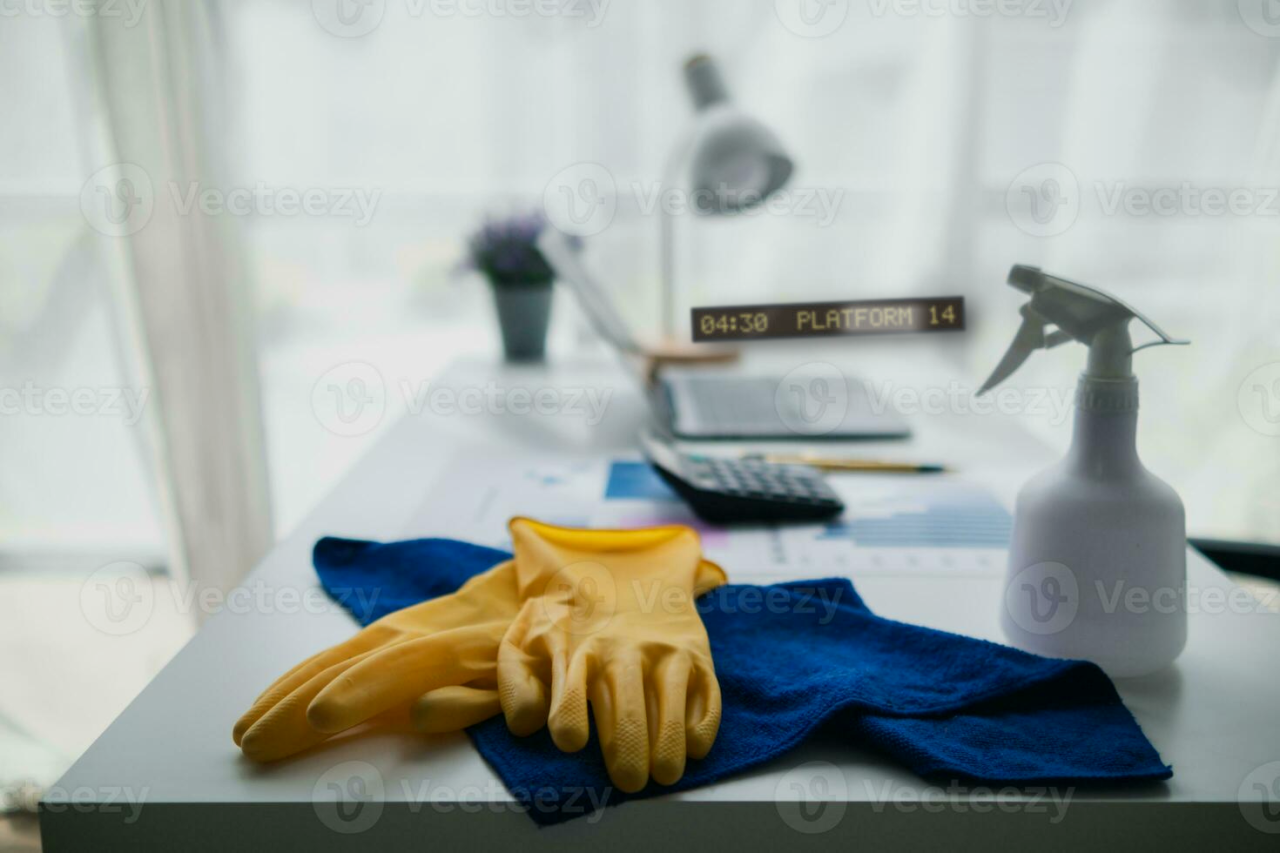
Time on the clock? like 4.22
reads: 4.30
